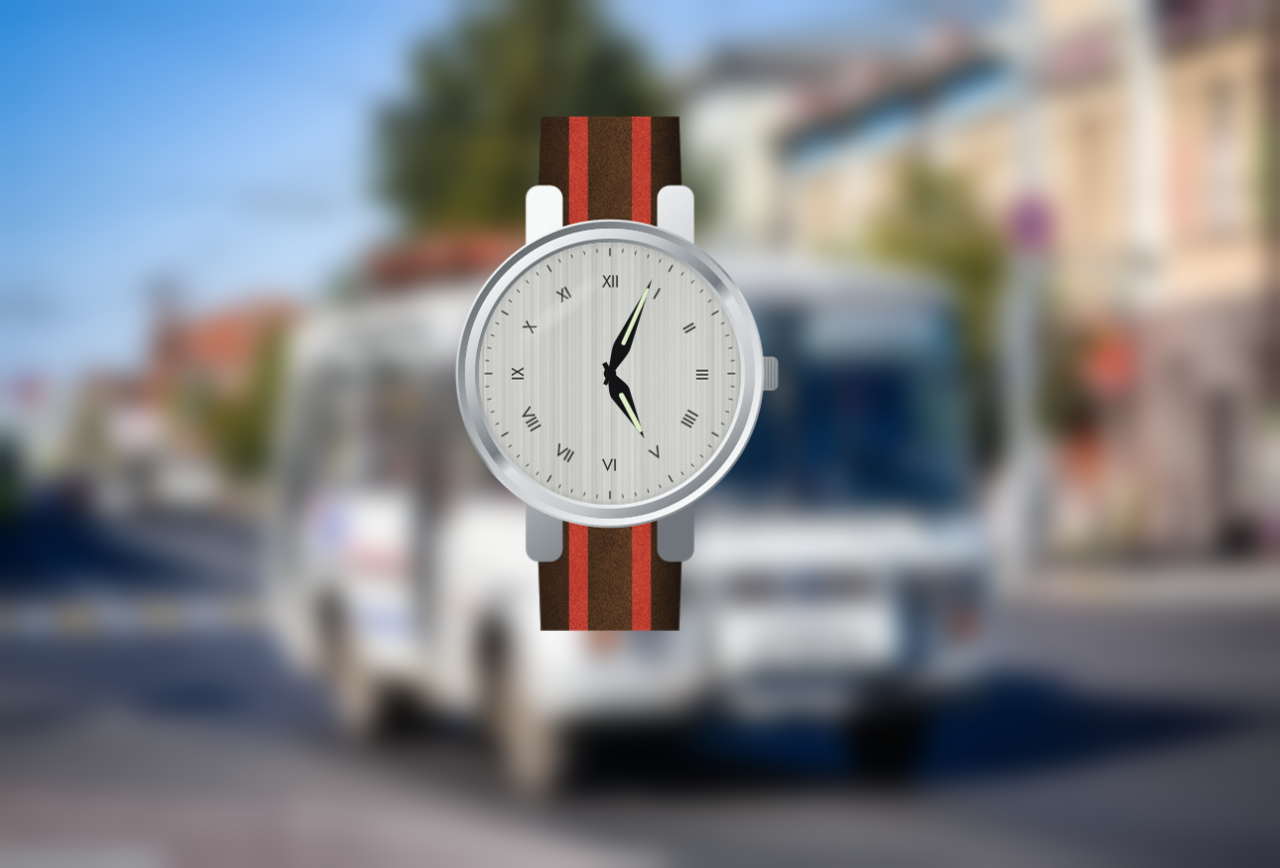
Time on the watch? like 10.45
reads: 5.04
